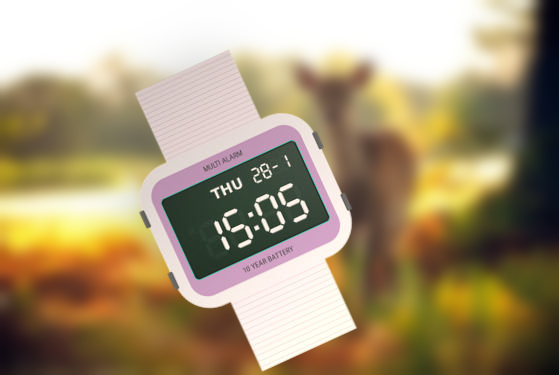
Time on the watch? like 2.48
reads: 15.05
